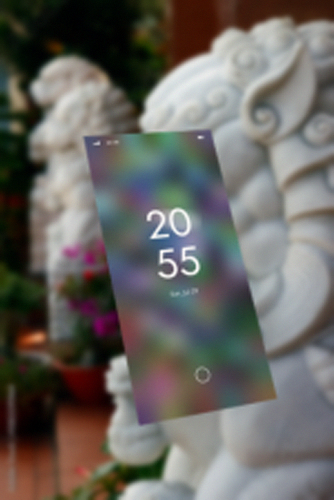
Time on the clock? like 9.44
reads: 20.55
